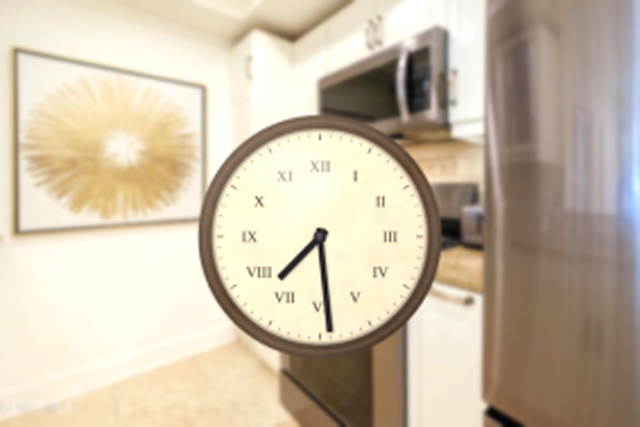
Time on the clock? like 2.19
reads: 7.29
